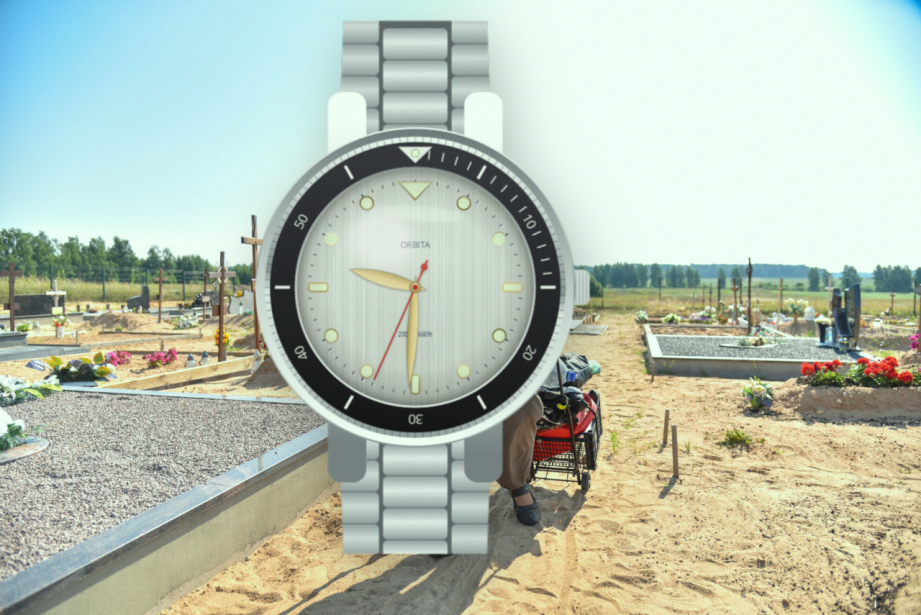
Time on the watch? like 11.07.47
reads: 9.30.34
